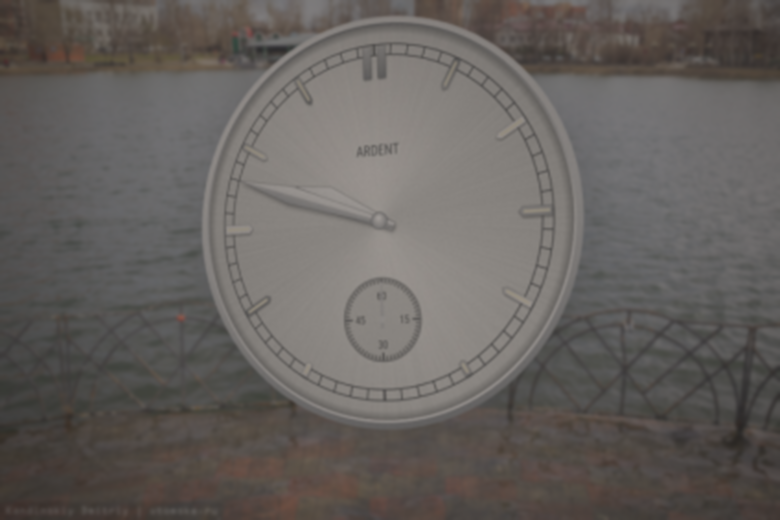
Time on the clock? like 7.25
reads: 9.48
